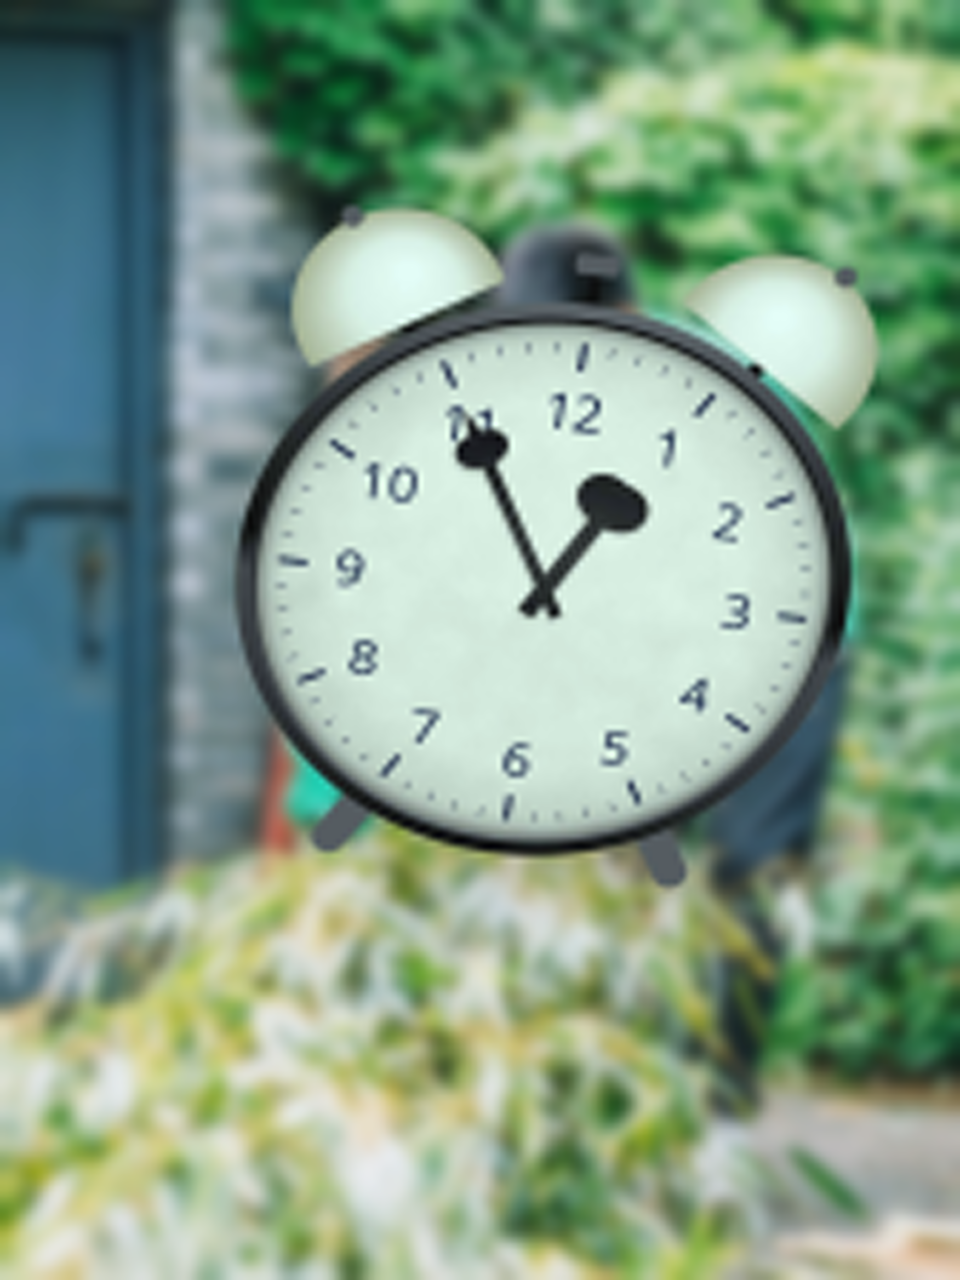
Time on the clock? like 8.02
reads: 12.55
